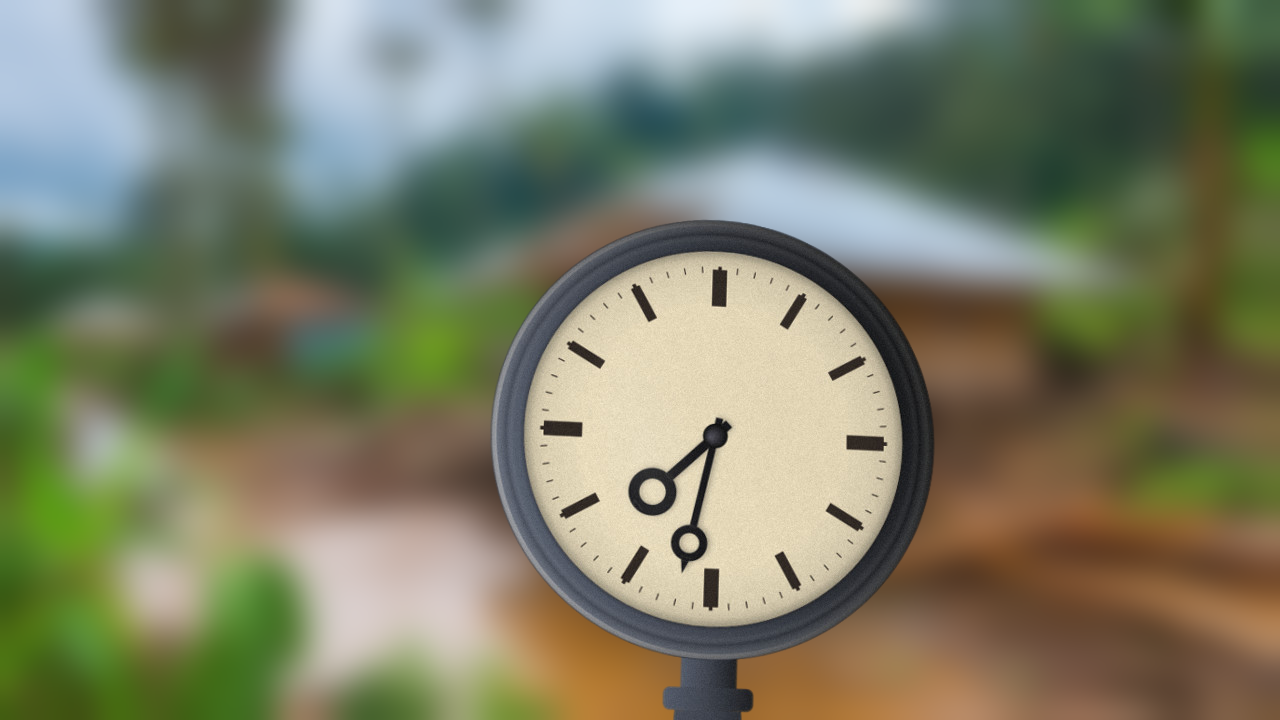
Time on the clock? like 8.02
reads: 7.32
